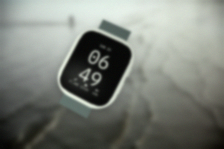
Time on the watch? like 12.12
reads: 6.49
